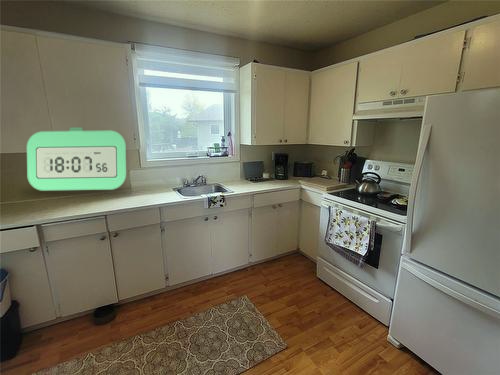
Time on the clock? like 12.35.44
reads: 18.07.56
